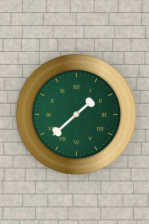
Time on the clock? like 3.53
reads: 1.38
